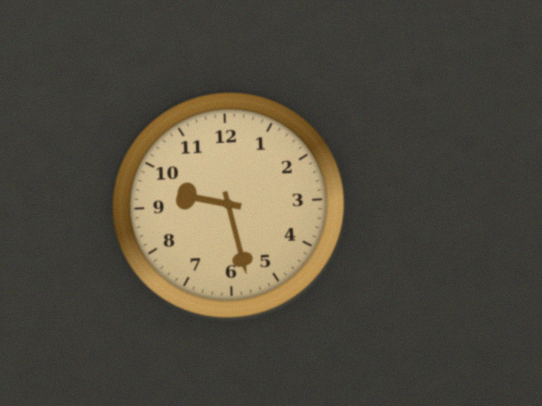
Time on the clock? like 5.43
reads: 9.28
